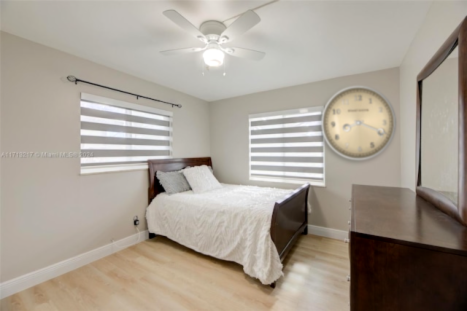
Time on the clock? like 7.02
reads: 8.19
